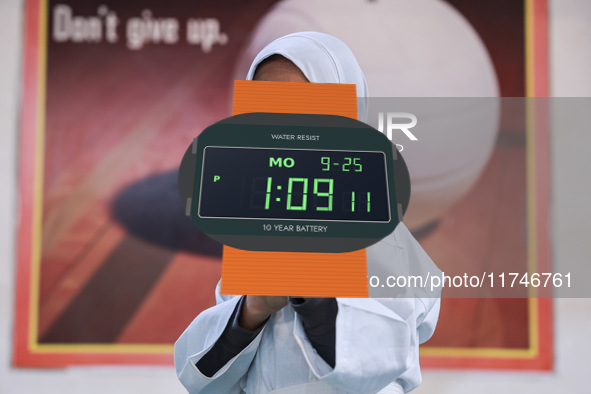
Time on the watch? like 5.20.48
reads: 1.09.11
